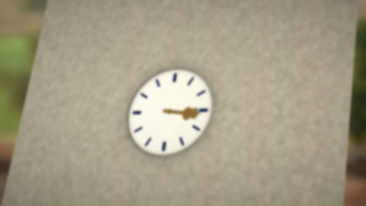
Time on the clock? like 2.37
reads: 3.16
